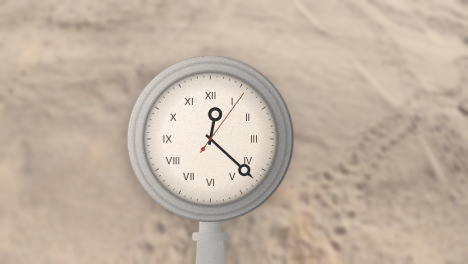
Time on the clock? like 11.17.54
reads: 12.22.06
